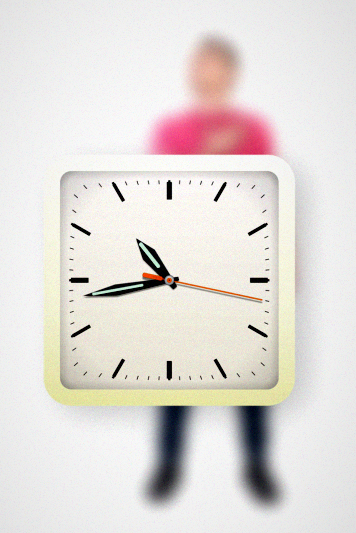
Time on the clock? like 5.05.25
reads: 10.43.17
